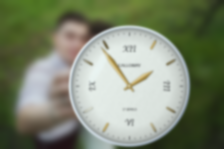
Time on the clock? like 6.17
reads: 1.54
